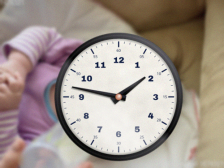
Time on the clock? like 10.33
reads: 1.47
